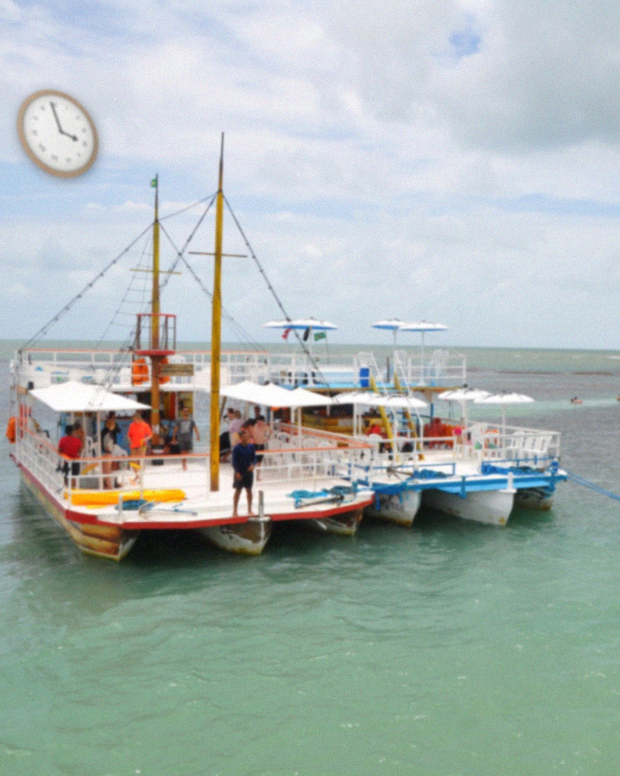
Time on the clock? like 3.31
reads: 3.59
